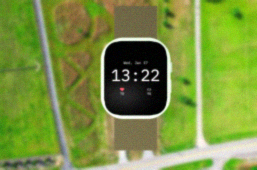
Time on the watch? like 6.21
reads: 13.22
